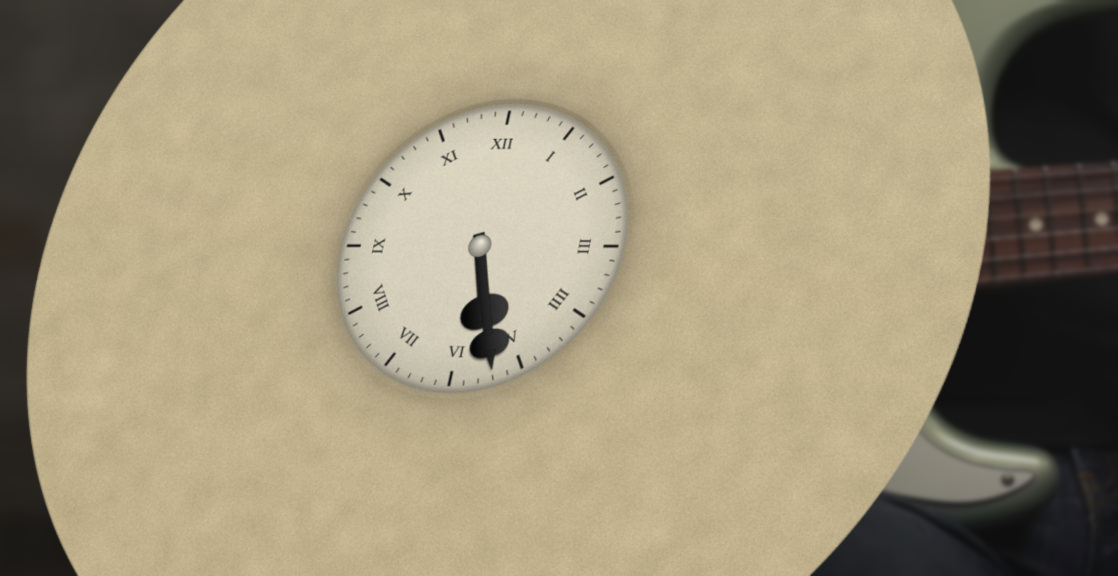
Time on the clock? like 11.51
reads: 5.27
